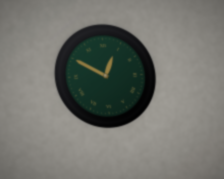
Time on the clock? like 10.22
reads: 12.50
